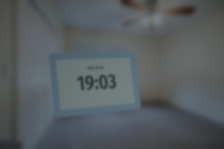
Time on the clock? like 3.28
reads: 19.03
